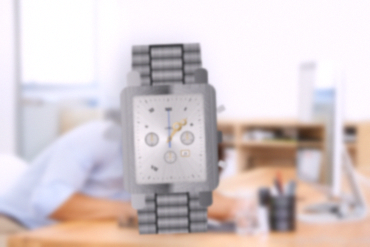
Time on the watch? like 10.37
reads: 1.07
